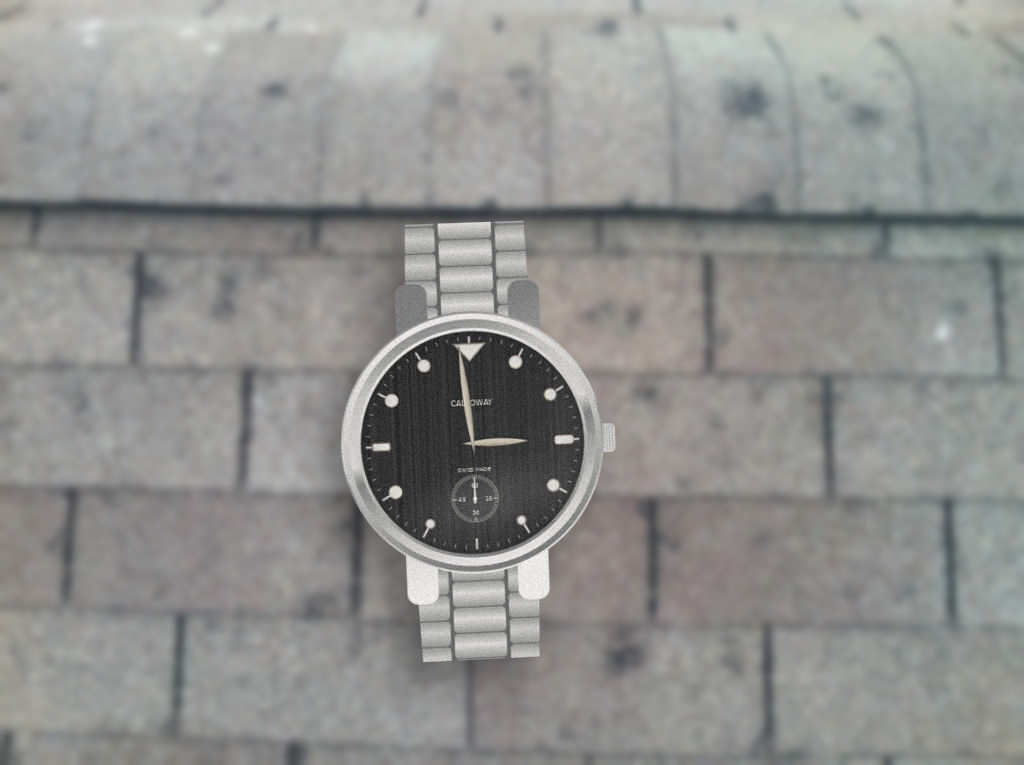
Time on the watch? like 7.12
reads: 2.59
